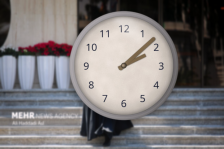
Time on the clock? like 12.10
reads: 2.08
